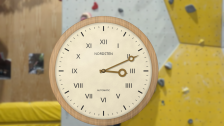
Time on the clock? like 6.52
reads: 3.11
